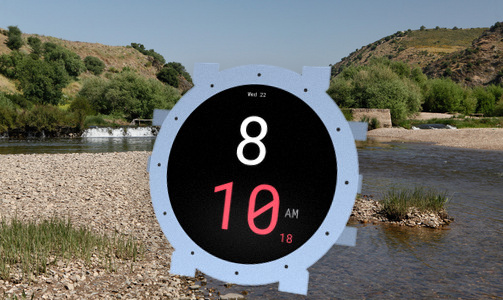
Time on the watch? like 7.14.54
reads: 8.10.18
